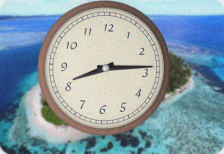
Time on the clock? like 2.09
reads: 8.14
